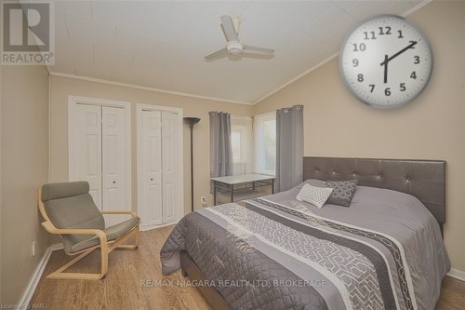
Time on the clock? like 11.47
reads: 6.10
